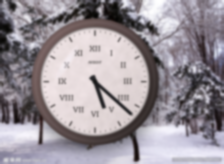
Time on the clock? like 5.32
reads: 5.22
